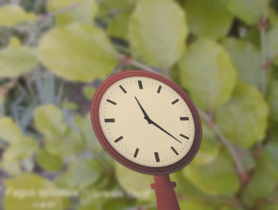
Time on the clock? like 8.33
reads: 11.22
